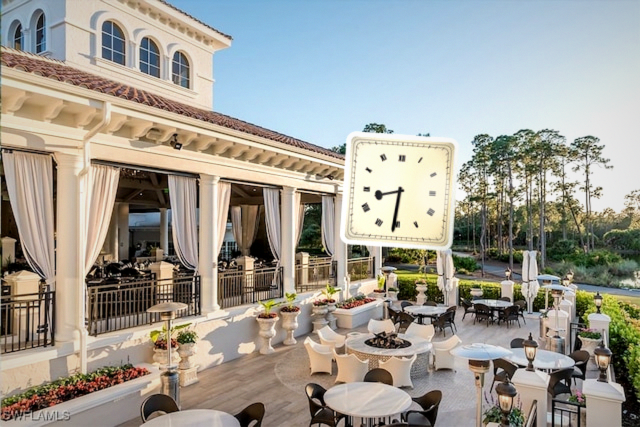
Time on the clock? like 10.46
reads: 8.31
